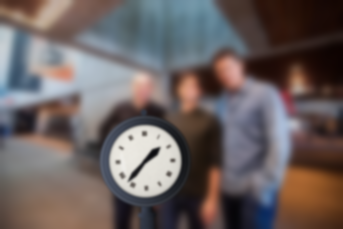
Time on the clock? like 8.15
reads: 1.37
